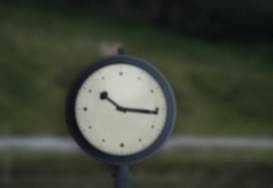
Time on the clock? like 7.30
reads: 10.16
